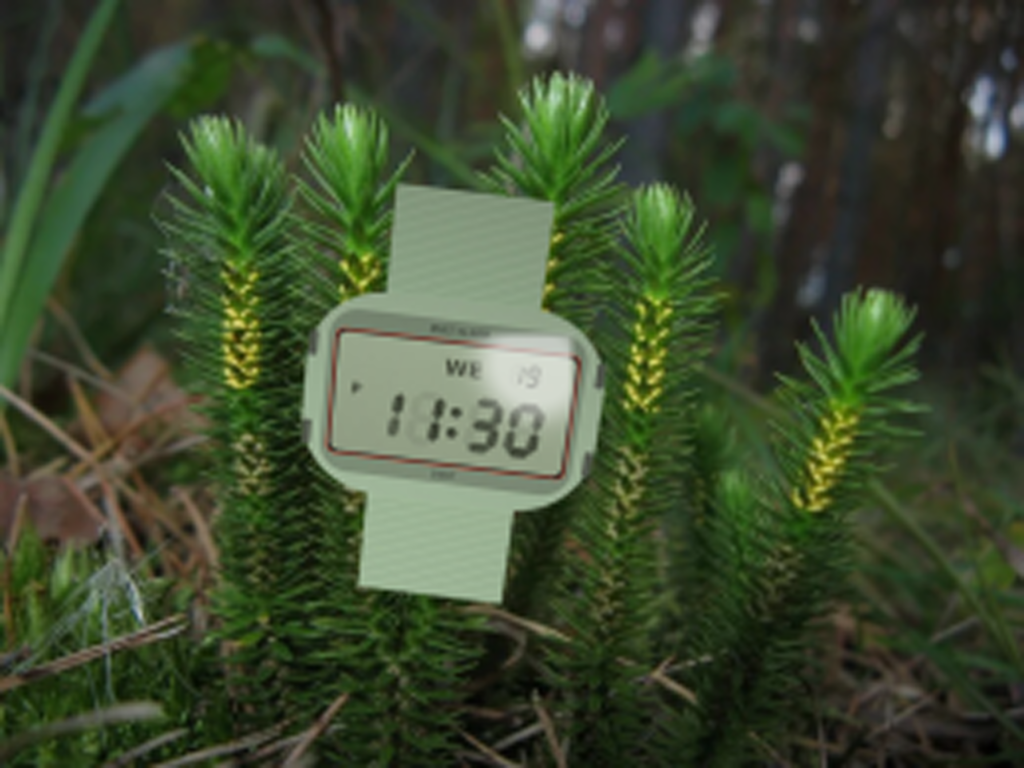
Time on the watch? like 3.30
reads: 11.30
